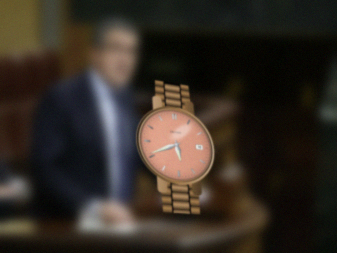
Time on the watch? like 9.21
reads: 5.41
